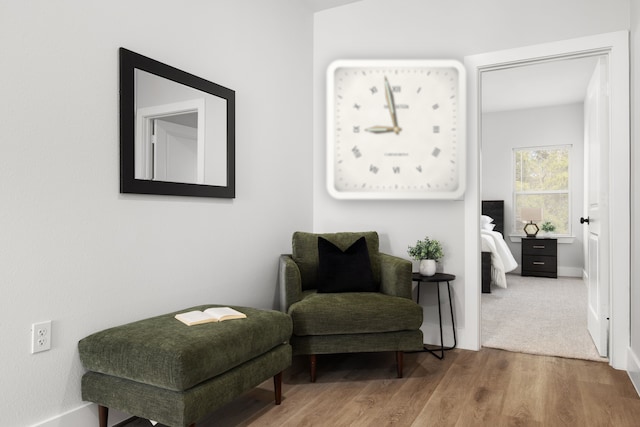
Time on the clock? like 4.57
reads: 8.58
